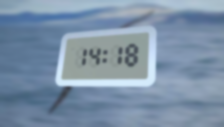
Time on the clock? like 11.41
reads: 14.18
